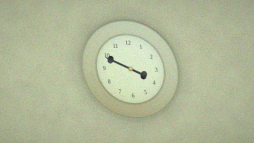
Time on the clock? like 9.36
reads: 3.49
